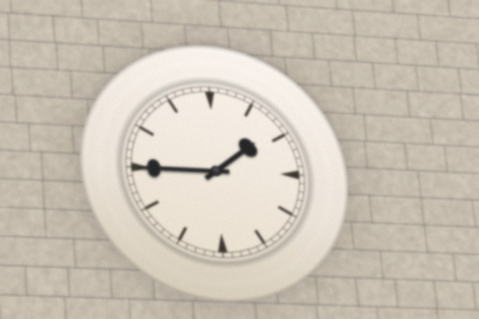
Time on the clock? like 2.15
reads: 1.45
